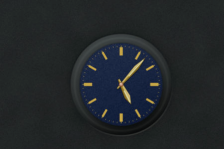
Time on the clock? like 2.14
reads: 5.07
